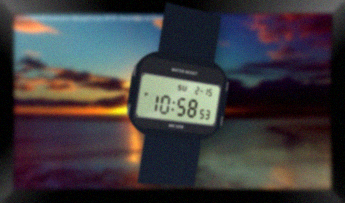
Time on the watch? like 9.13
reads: 10.58
